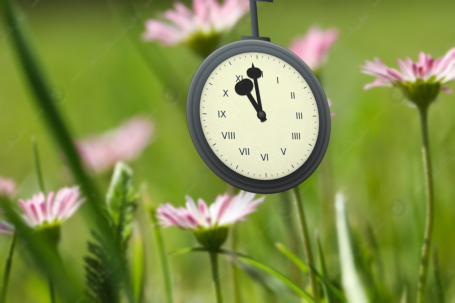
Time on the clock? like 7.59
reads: 10.59
